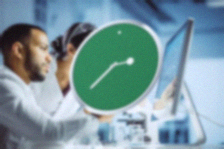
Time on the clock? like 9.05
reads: 2.37
